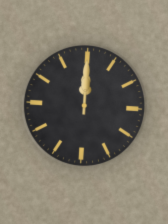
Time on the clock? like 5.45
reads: 12.00
